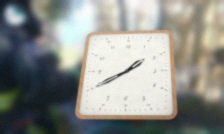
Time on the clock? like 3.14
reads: 1.40
